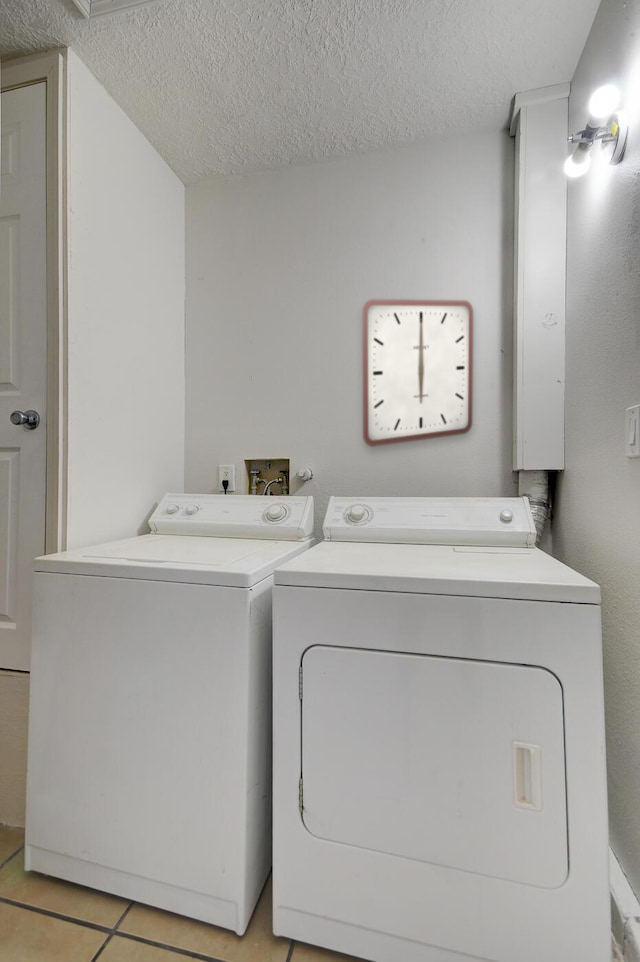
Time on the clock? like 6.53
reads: 6.00
